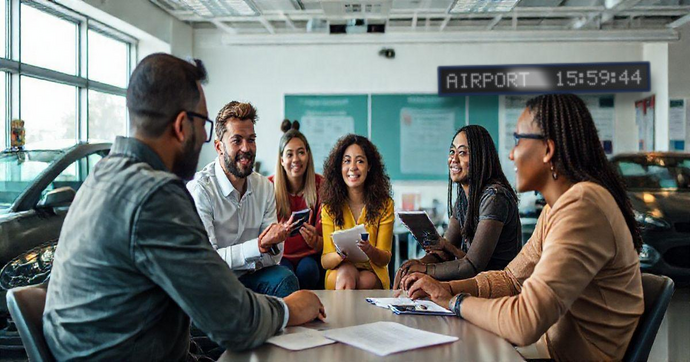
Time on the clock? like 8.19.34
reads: 15.59.44
